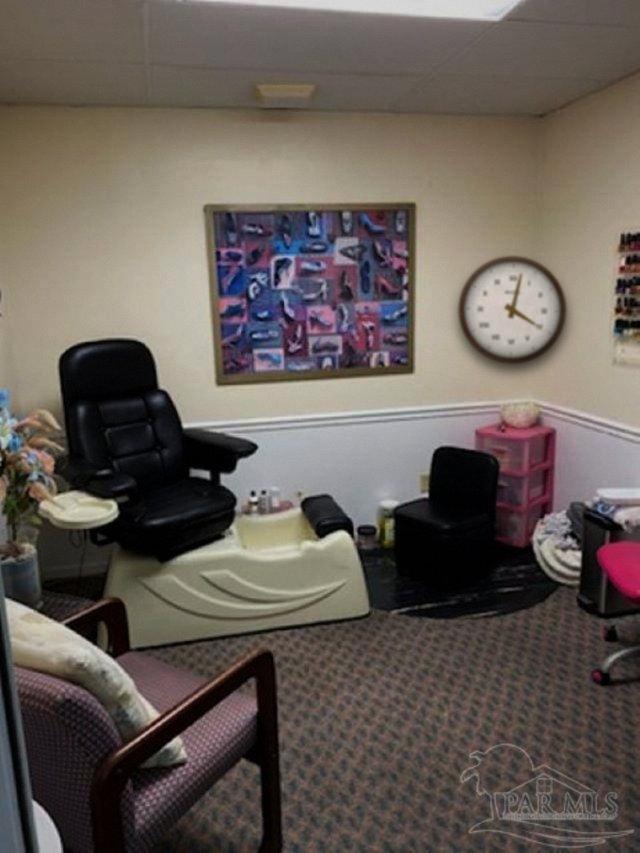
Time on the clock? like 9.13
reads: 4.02
